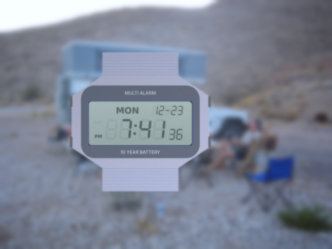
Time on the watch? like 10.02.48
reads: 7.41.36
